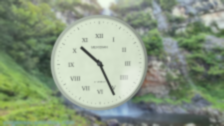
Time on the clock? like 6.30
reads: 10.26
